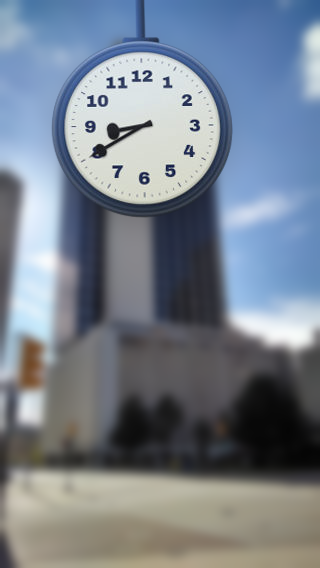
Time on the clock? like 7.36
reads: 8.40
